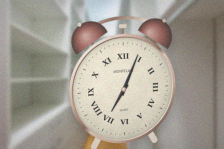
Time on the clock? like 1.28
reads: 7.04
